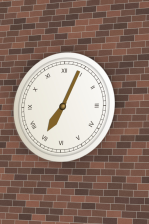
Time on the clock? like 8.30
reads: 7.04
